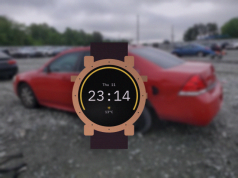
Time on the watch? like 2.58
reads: 23.14
